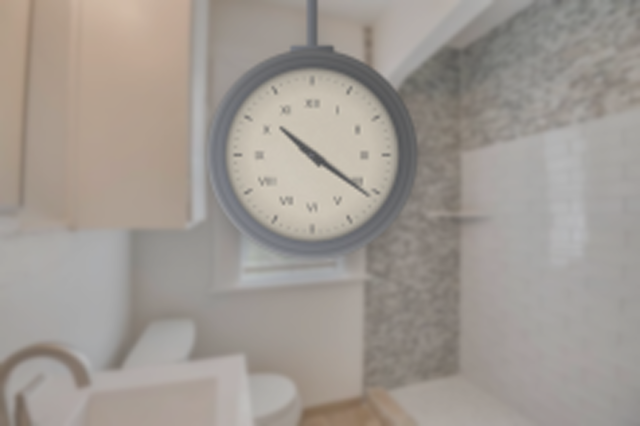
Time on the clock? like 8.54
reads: 10.21
